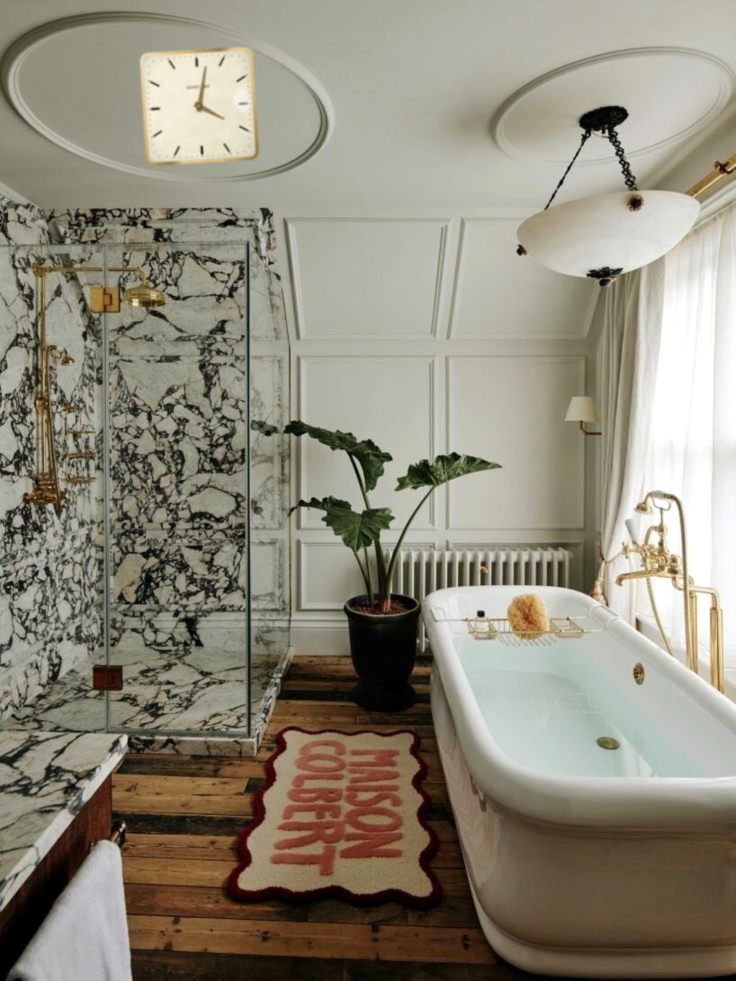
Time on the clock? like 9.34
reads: 4.02
